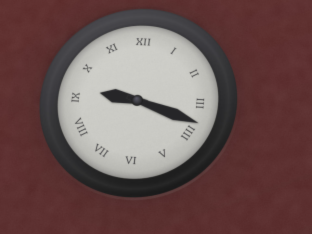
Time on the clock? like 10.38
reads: 9.18
